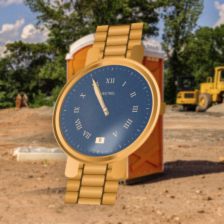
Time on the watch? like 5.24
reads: 10.55
